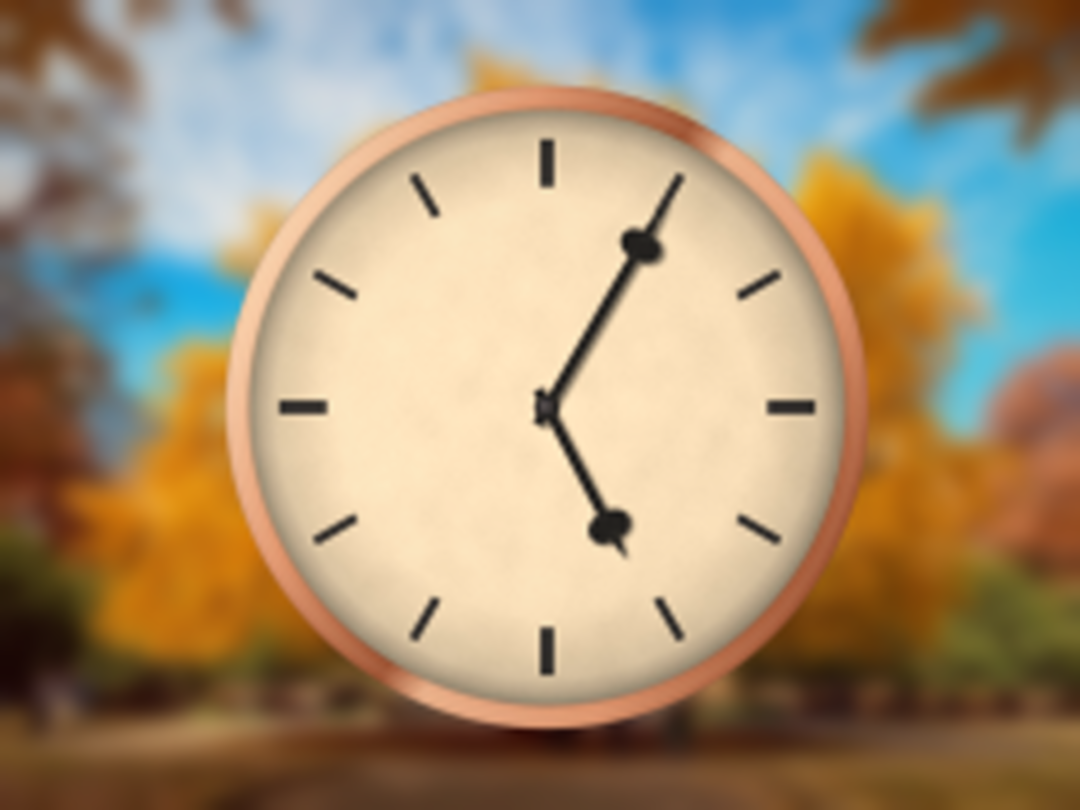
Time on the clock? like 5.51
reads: 5.05
